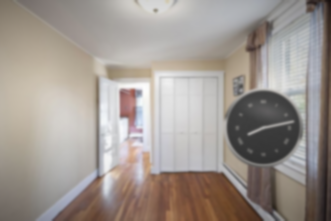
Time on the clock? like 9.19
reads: 8.13
